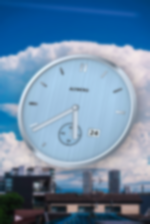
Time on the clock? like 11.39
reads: 5.39
